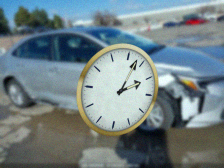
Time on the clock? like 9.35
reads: 2.03
